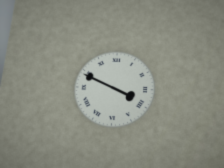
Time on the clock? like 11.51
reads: 3.49
